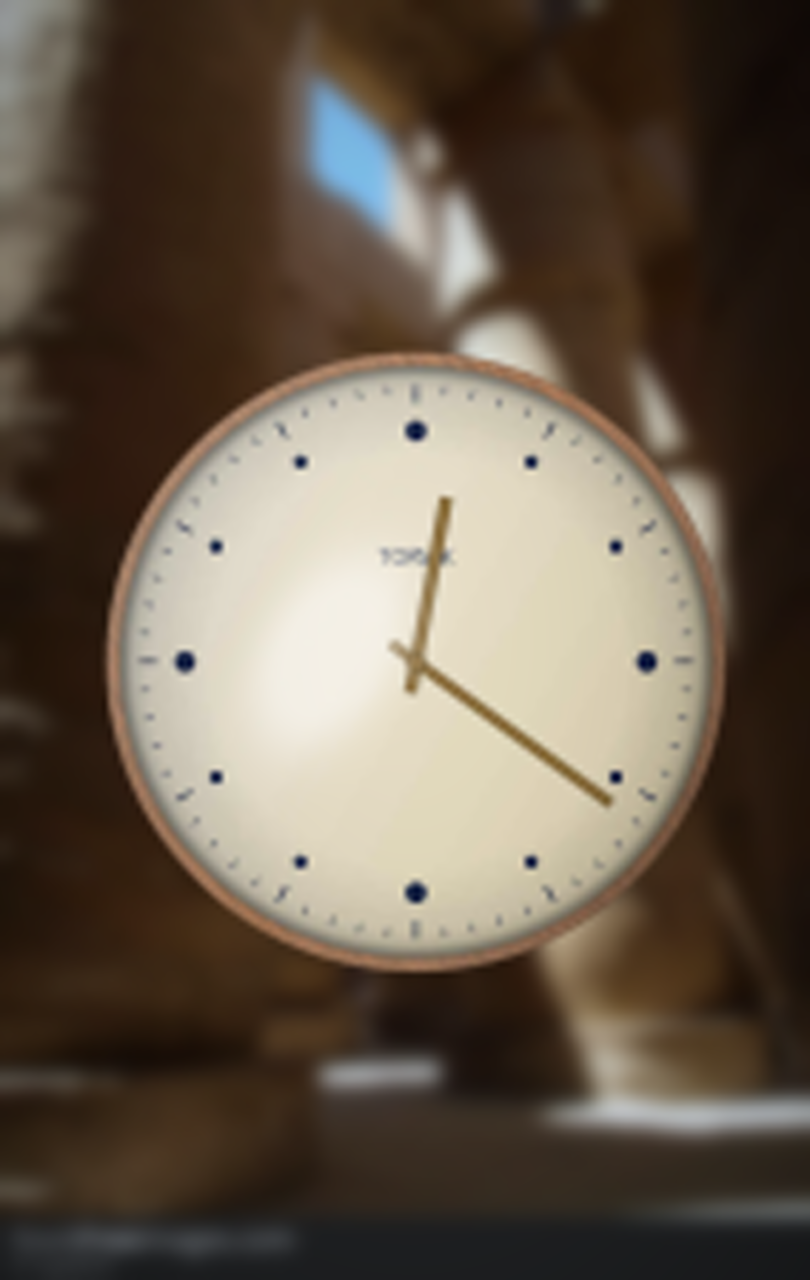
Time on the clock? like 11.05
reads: 12.21
